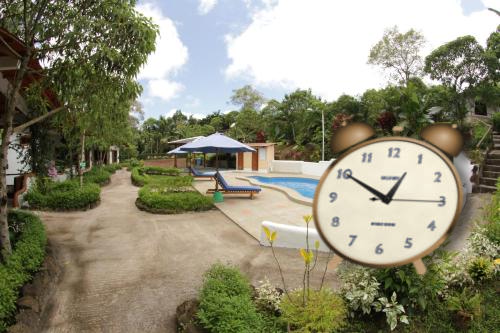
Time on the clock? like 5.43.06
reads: 12.50.15
